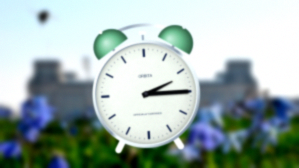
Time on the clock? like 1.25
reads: 2.15
